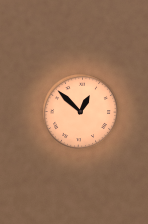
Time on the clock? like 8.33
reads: 12.52
